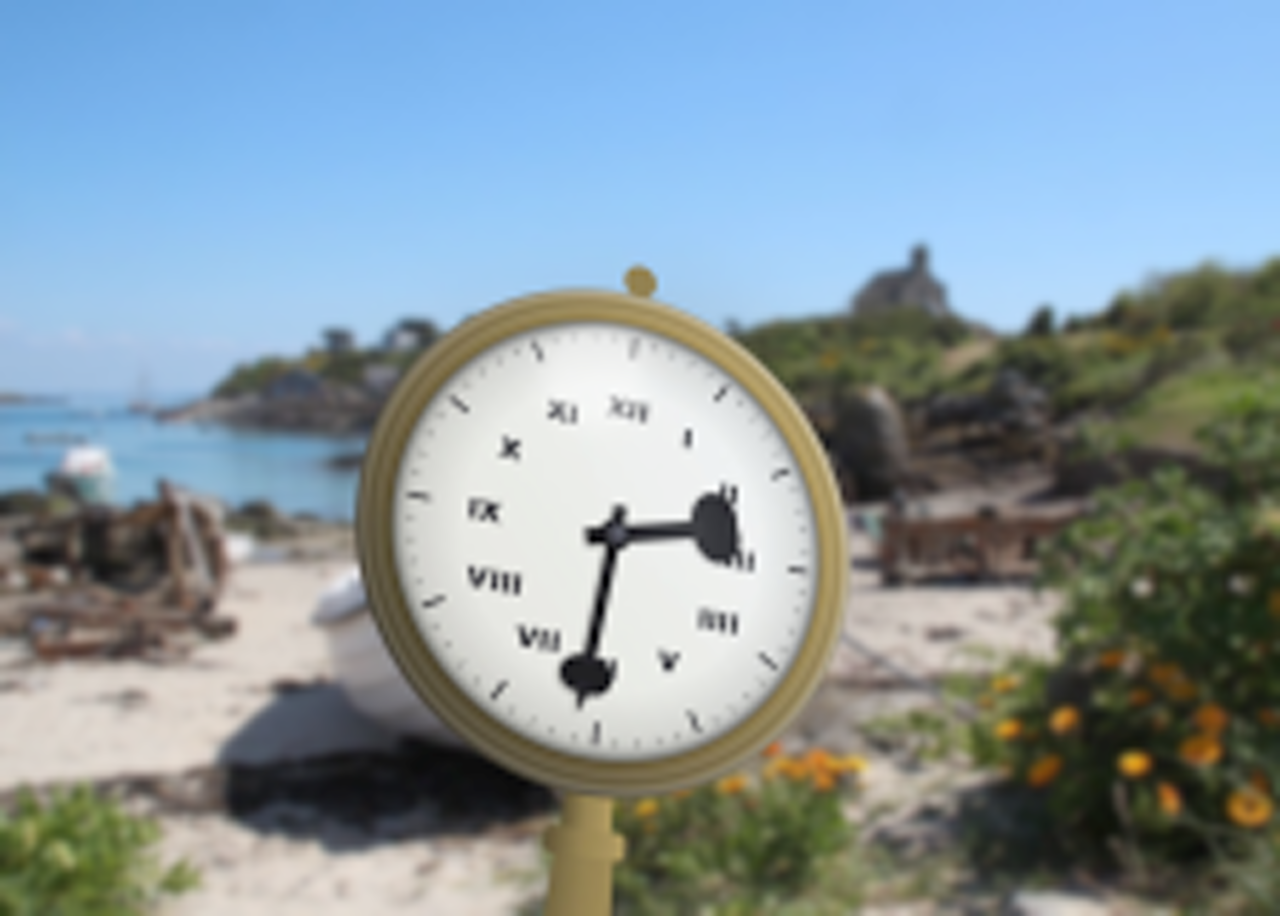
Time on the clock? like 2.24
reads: 2.31
